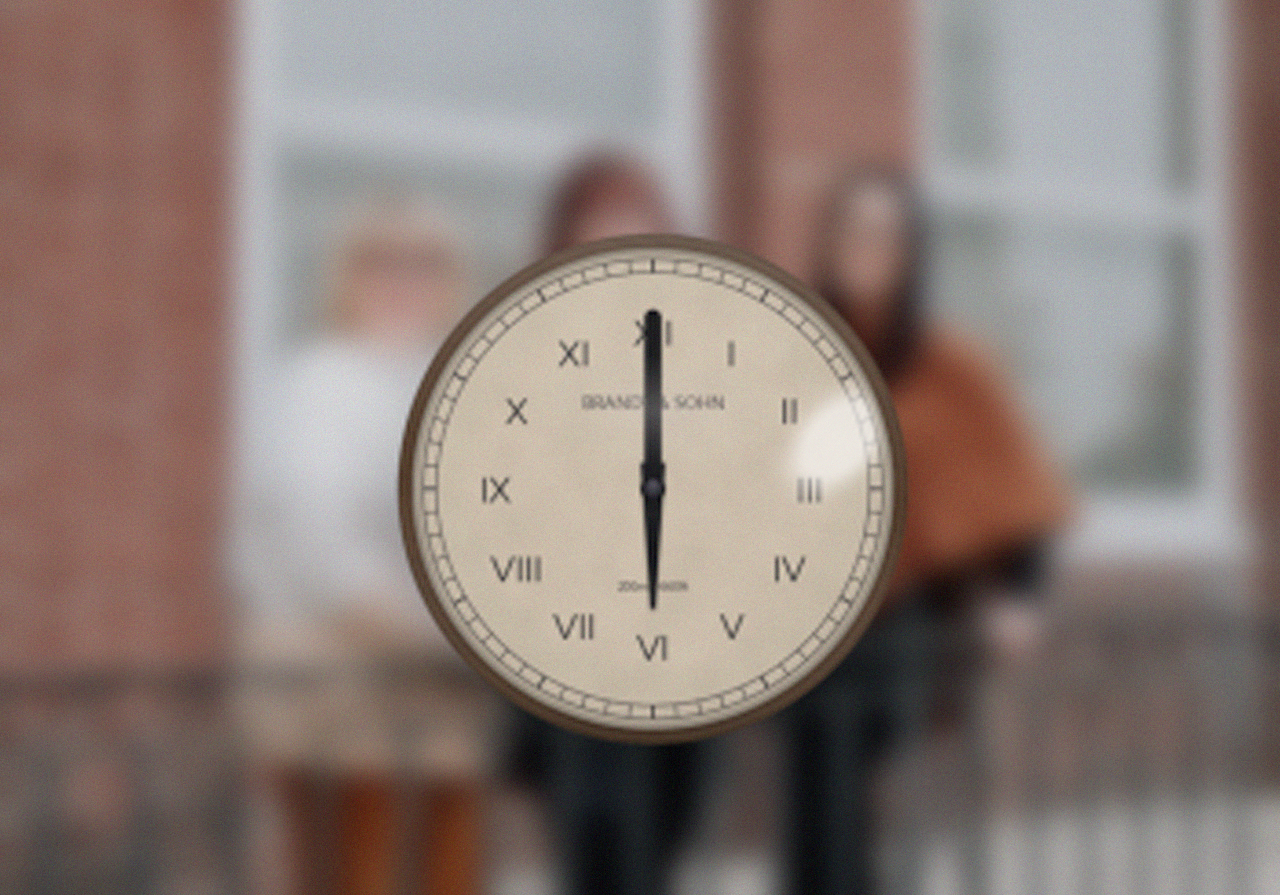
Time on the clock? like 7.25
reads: 6.00
